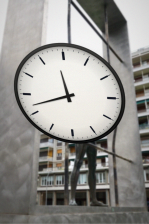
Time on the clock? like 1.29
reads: 11.42
